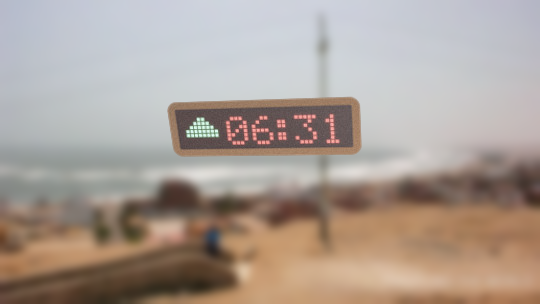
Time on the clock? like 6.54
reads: 6.31
